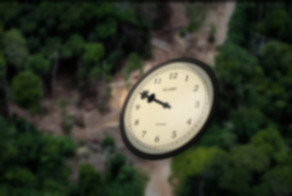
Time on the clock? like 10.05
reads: 9.49
